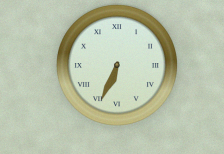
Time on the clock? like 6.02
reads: 6.34
